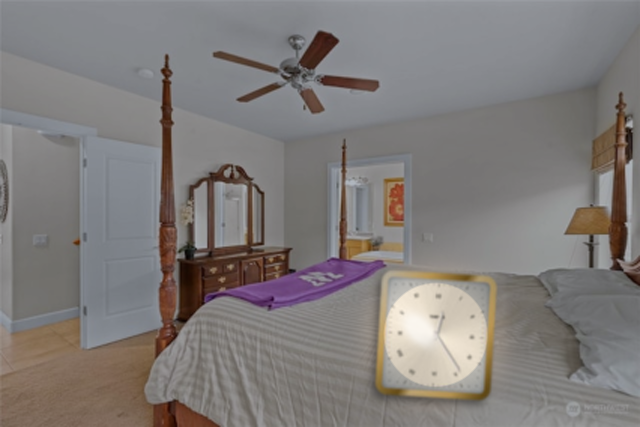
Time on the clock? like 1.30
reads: 12.24
